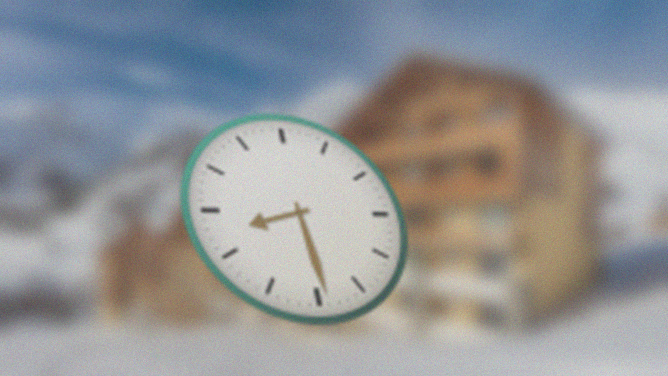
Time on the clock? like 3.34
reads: 8.29
